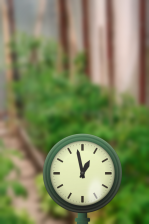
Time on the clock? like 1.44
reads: 12.58
